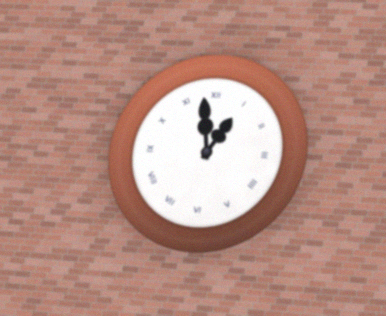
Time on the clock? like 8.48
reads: 12.58
